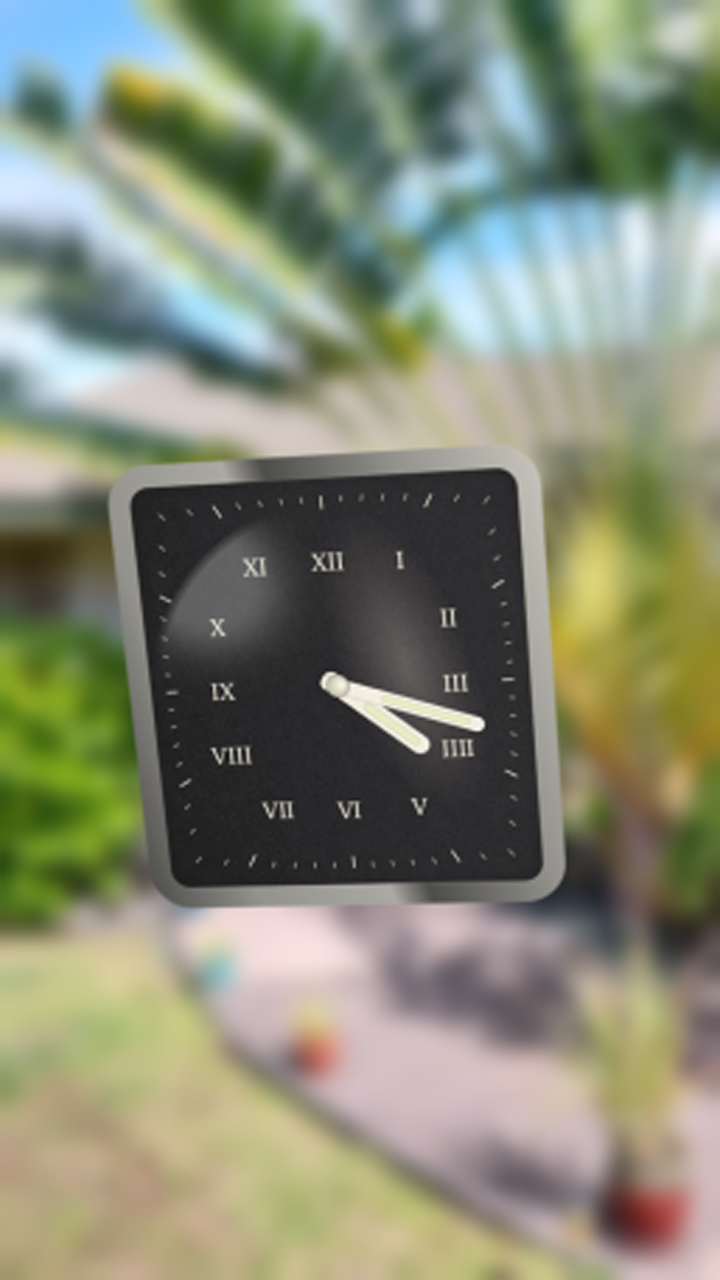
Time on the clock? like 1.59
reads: 4.18
